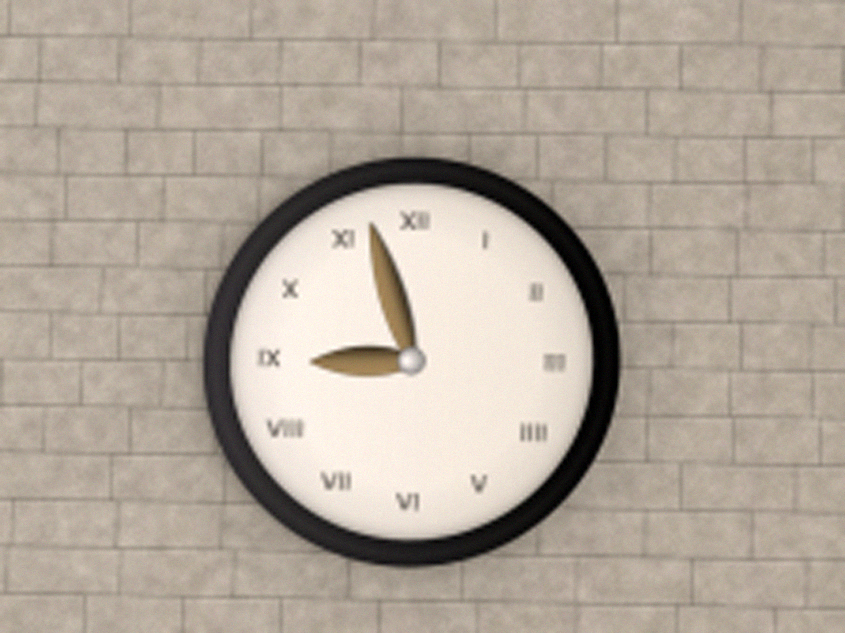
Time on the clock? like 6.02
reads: 8.57
